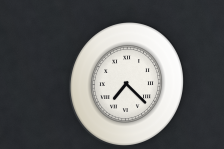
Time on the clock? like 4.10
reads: 7.22
